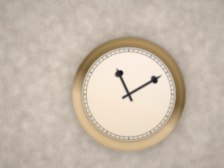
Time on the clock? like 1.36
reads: 11.10
